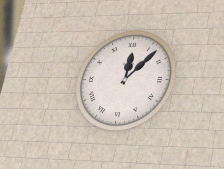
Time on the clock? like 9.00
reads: 12.07
